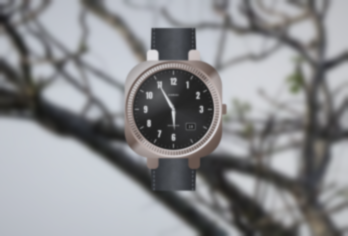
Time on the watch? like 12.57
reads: 5.55
